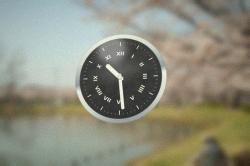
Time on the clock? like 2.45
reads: 10.29
